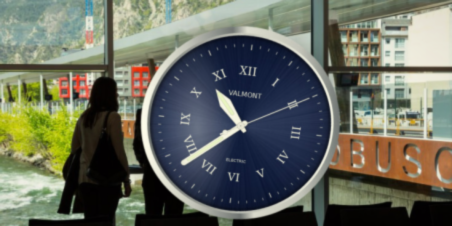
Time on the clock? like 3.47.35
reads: 10.38.10
